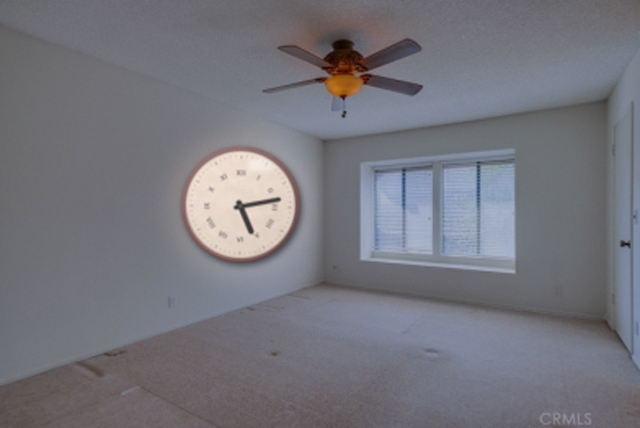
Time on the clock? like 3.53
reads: 5.13
